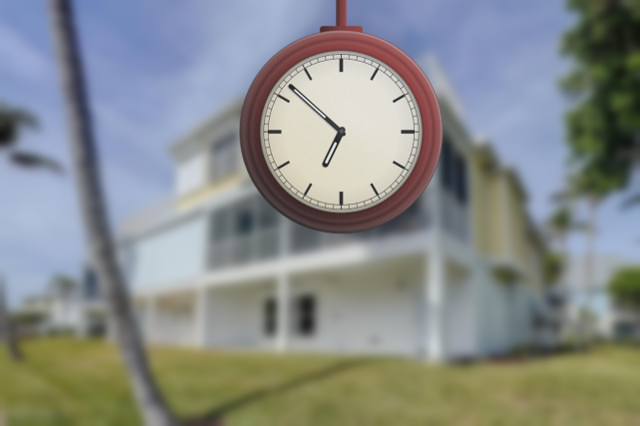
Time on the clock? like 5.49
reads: 6.52
